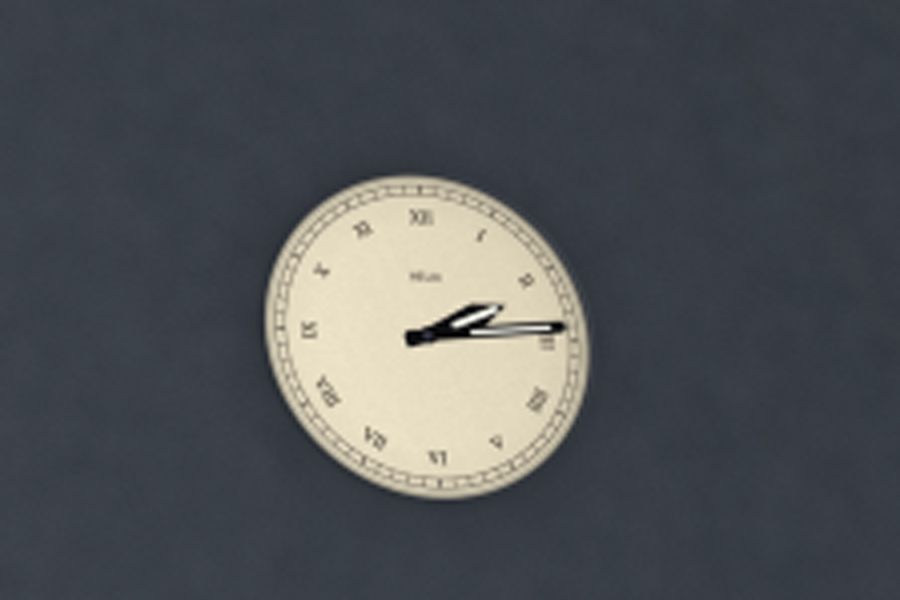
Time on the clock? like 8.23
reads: 2.14
